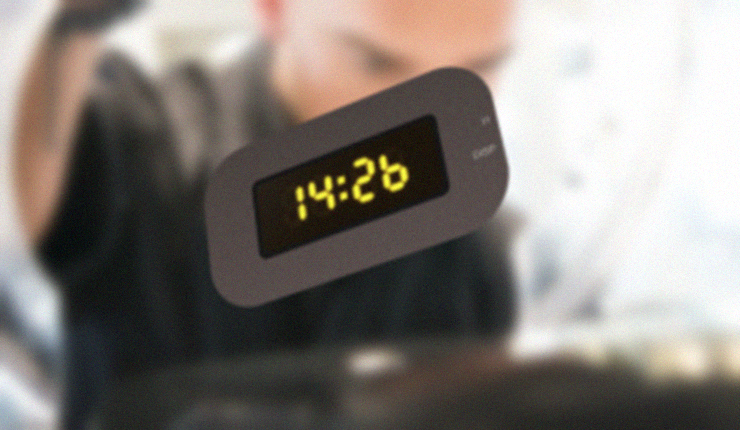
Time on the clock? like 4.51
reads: 14.26
